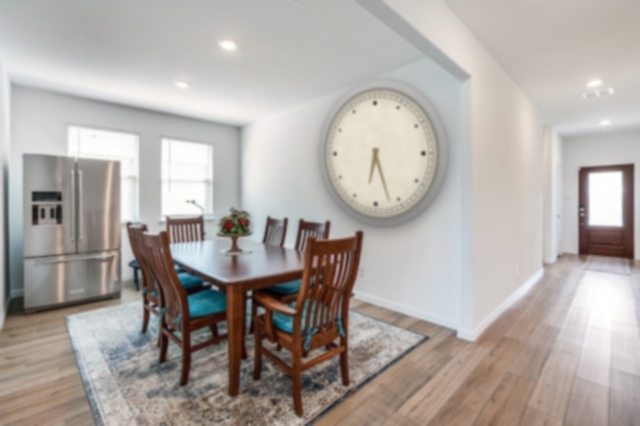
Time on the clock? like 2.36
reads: 6.27
